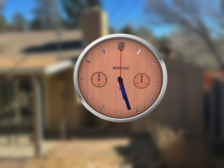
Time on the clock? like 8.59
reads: 5.27
